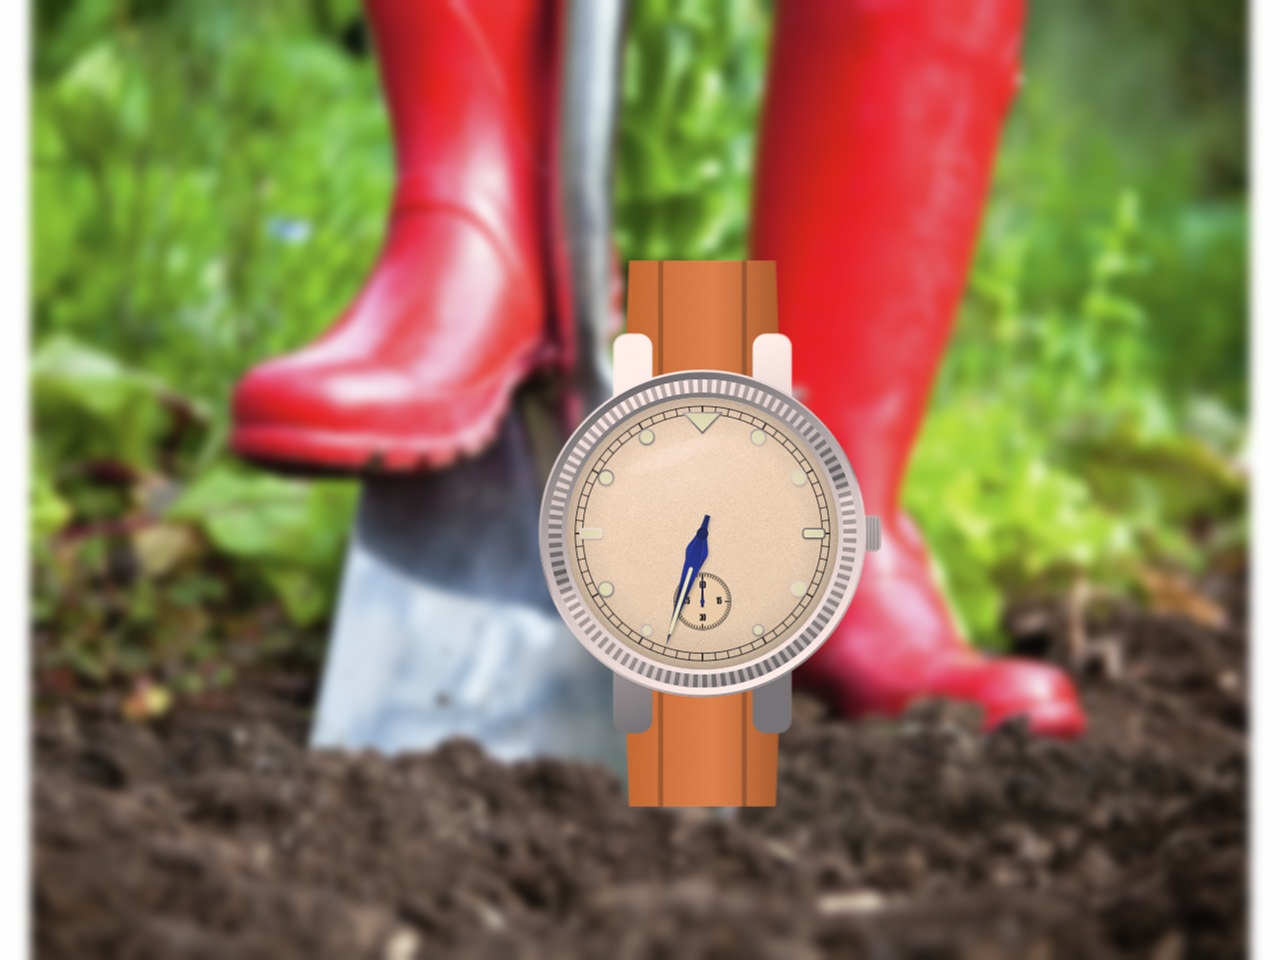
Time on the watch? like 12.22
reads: 6.33
